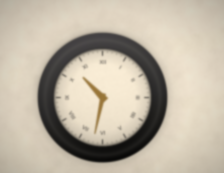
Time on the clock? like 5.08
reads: 10.32
